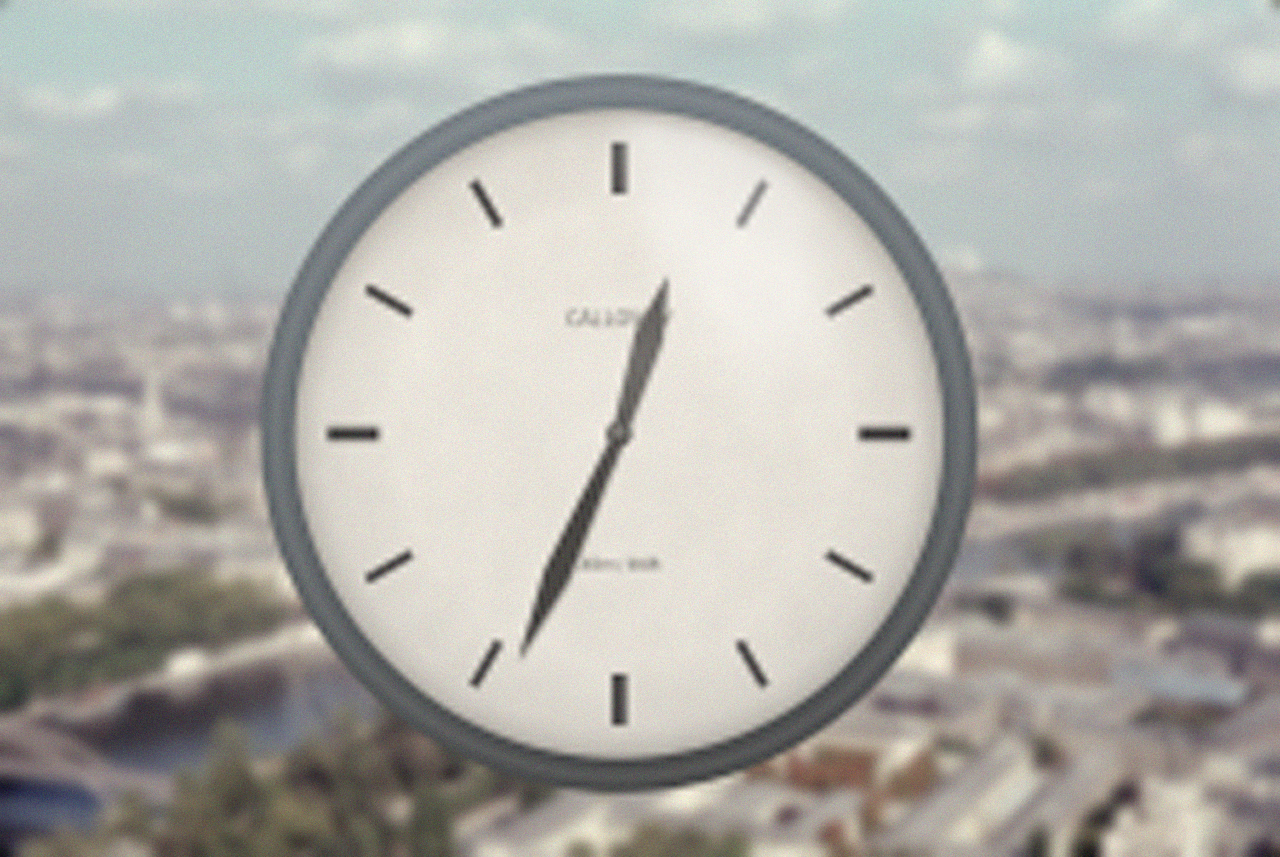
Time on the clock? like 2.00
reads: 12.34
